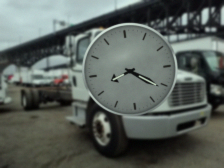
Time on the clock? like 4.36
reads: 8.21
